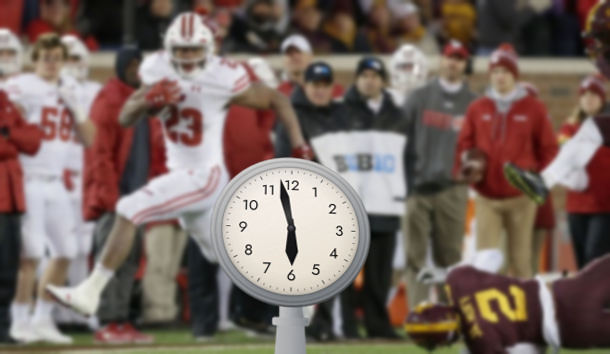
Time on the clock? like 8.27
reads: 5.58
